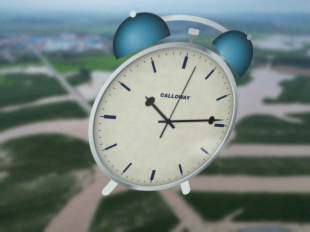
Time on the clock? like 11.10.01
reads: 10.14.02
